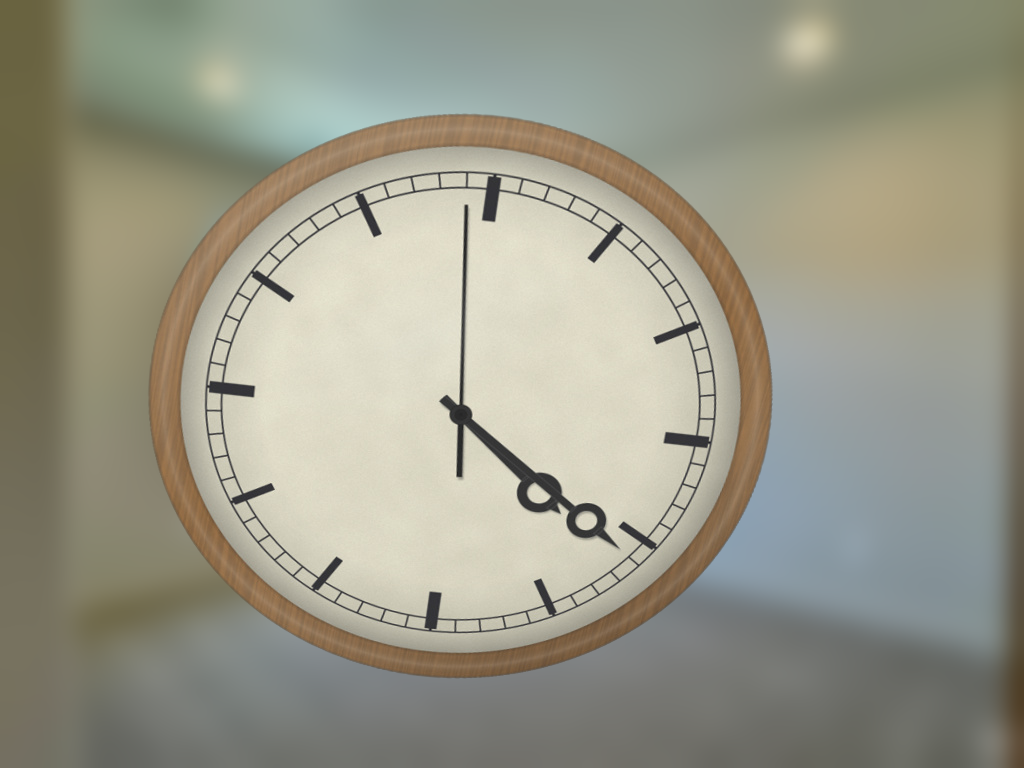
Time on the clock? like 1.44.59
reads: 4.20.59
